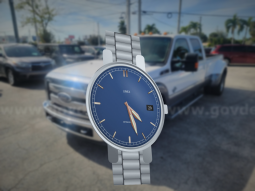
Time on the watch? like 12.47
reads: 4.27
